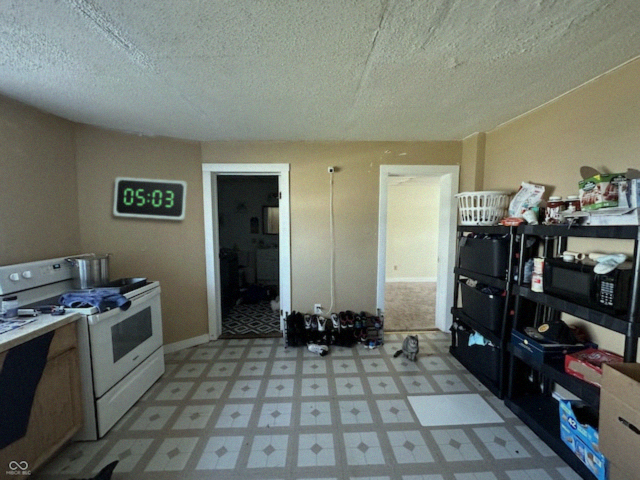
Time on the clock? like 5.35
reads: 5.03
